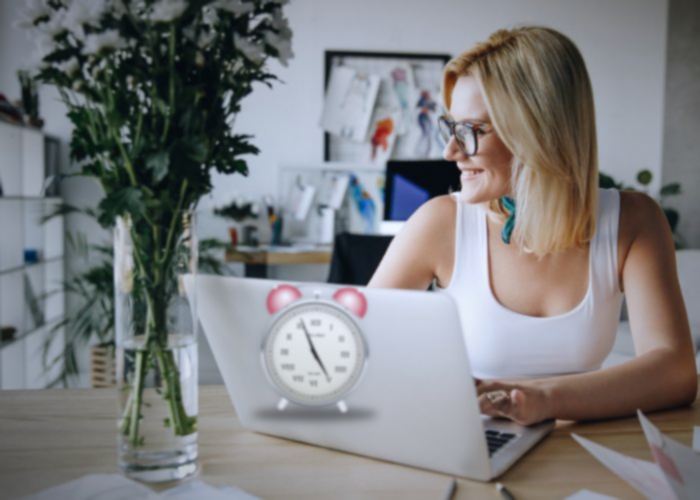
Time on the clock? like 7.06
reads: 4.56
